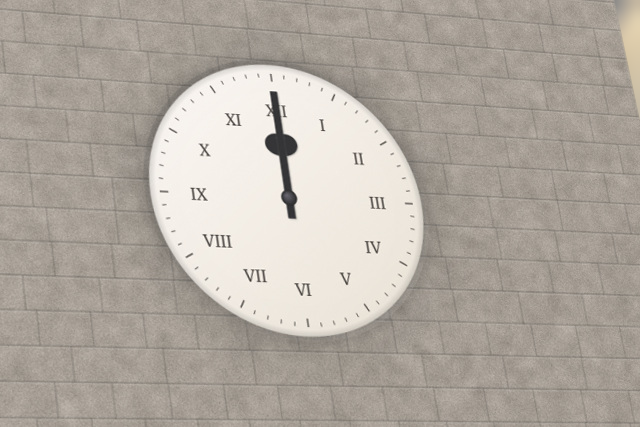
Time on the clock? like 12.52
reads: 12.00
